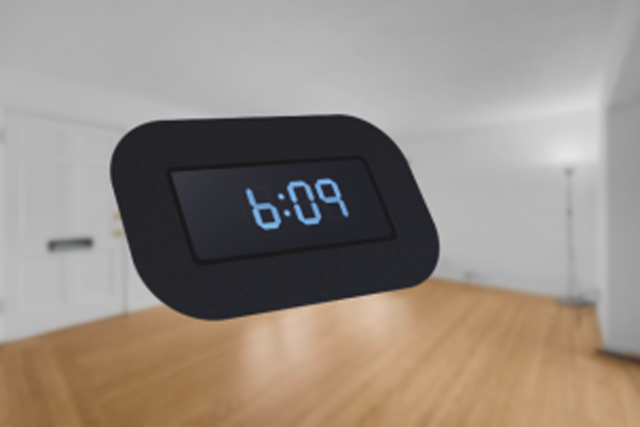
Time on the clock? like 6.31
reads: 6.09
